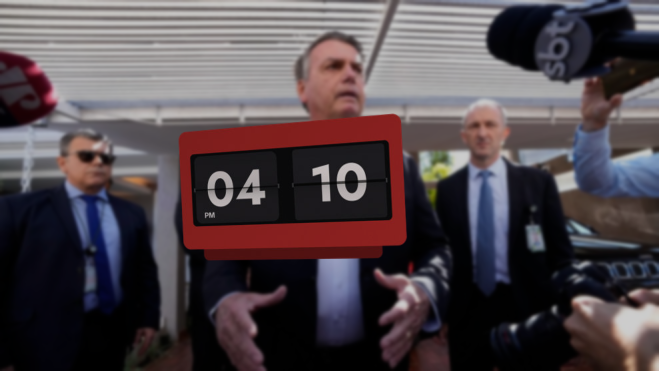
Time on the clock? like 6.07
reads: 4.10
